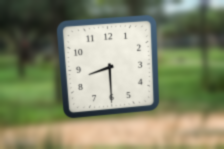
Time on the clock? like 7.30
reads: 8.30
